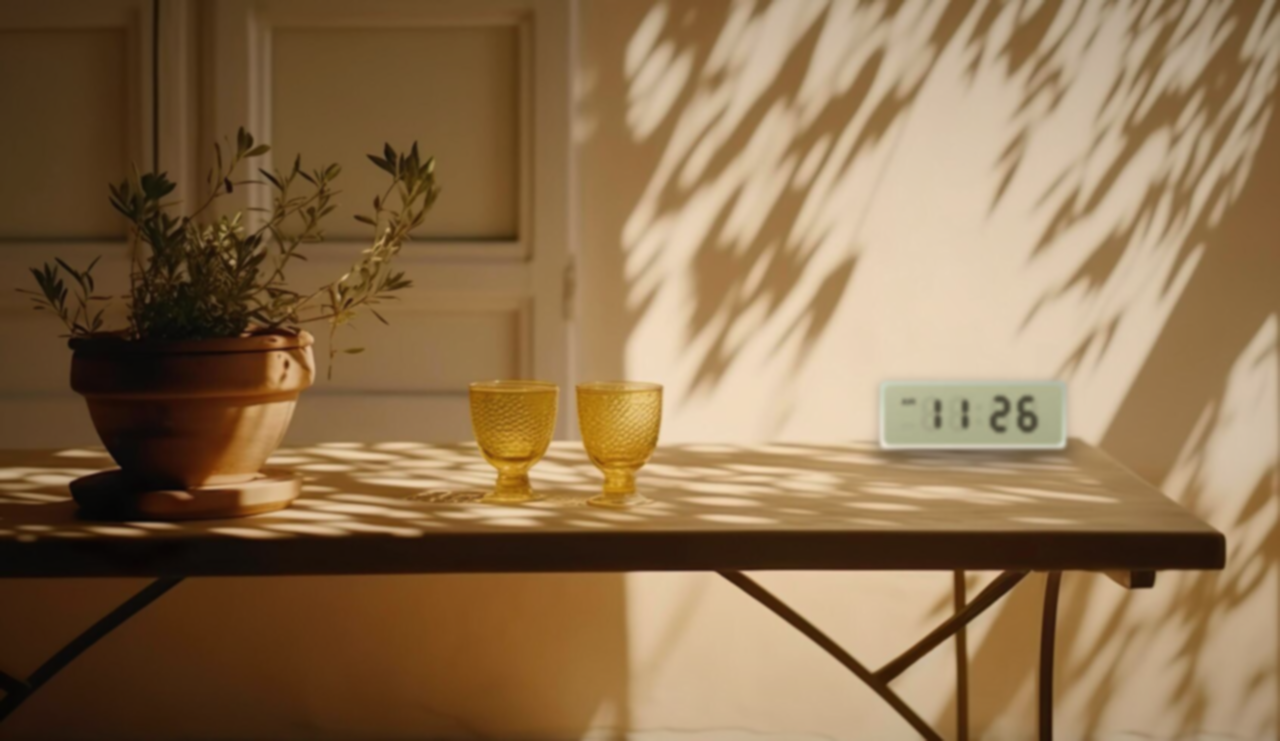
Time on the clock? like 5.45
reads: 11.26
